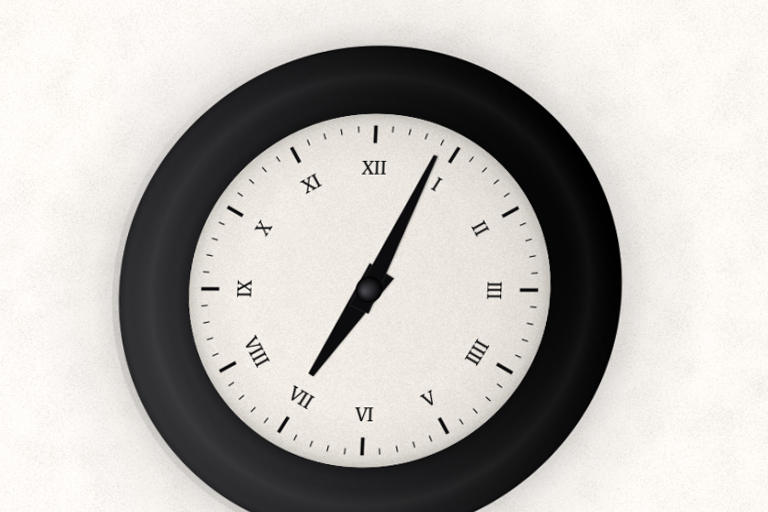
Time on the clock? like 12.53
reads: 7.04
